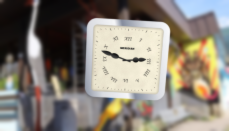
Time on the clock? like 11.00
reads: 2.48
